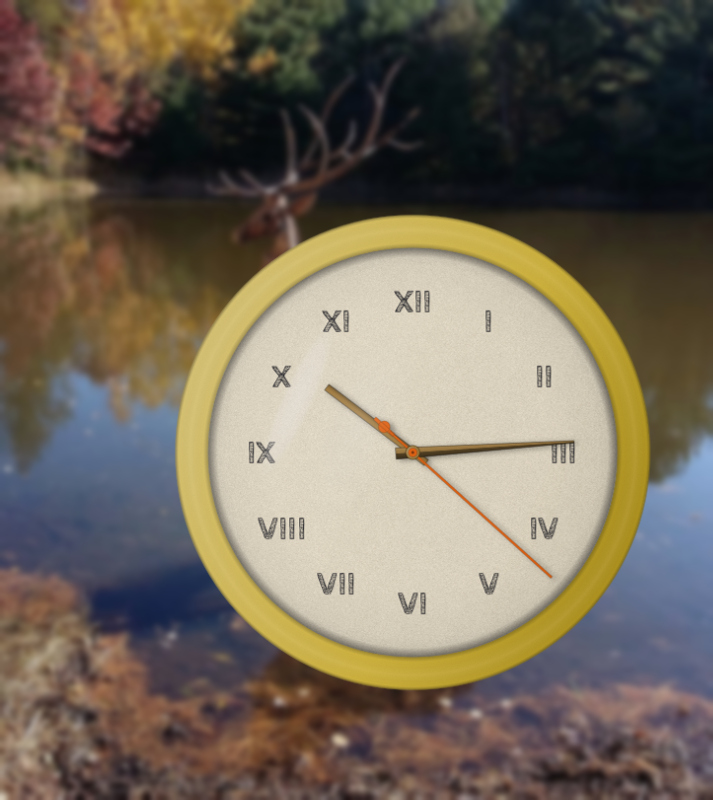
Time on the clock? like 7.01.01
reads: 10.14.22
